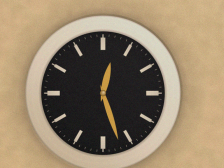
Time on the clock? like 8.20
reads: 12.27
